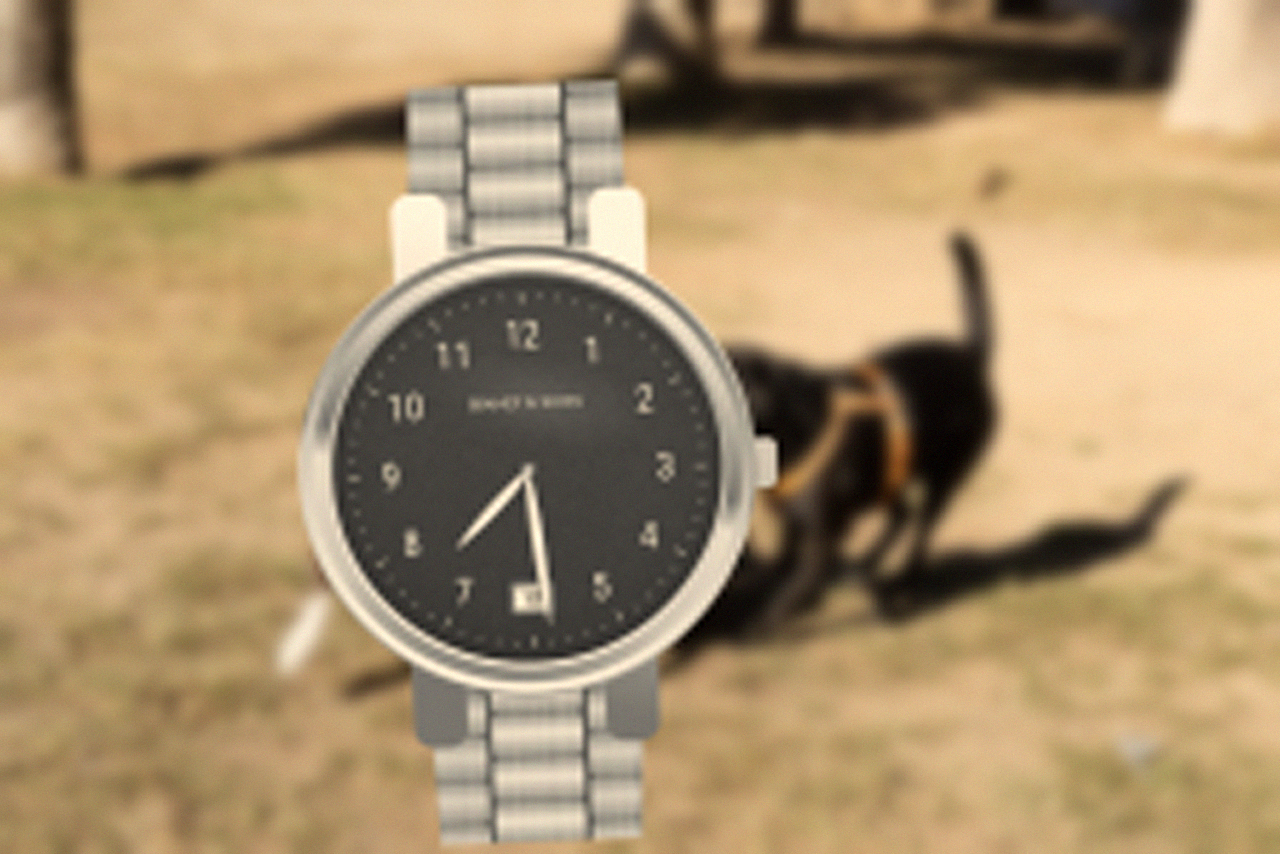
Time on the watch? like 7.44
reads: 7.29
